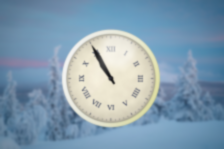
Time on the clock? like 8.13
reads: 10.55
